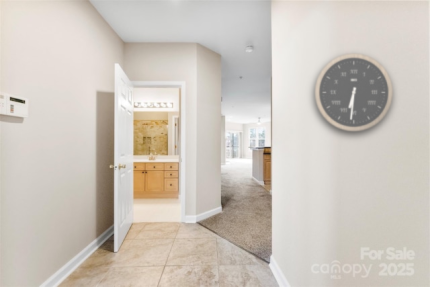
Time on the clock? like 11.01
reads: 6.31
